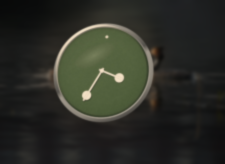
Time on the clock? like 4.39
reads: 3.34
